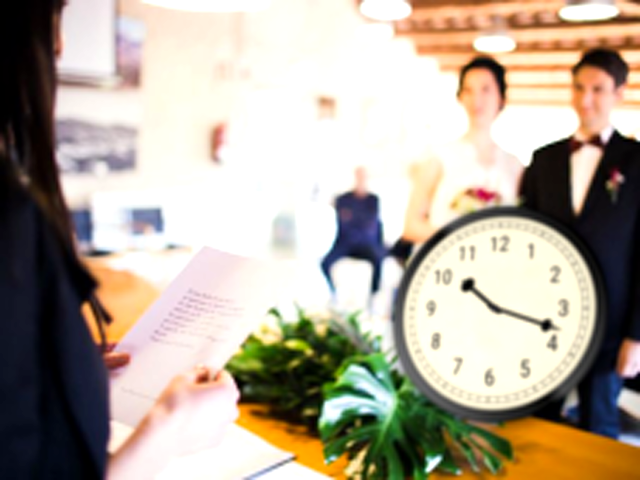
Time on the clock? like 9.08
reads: 10.18
